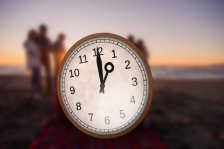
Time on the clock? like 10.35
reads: 1.00
